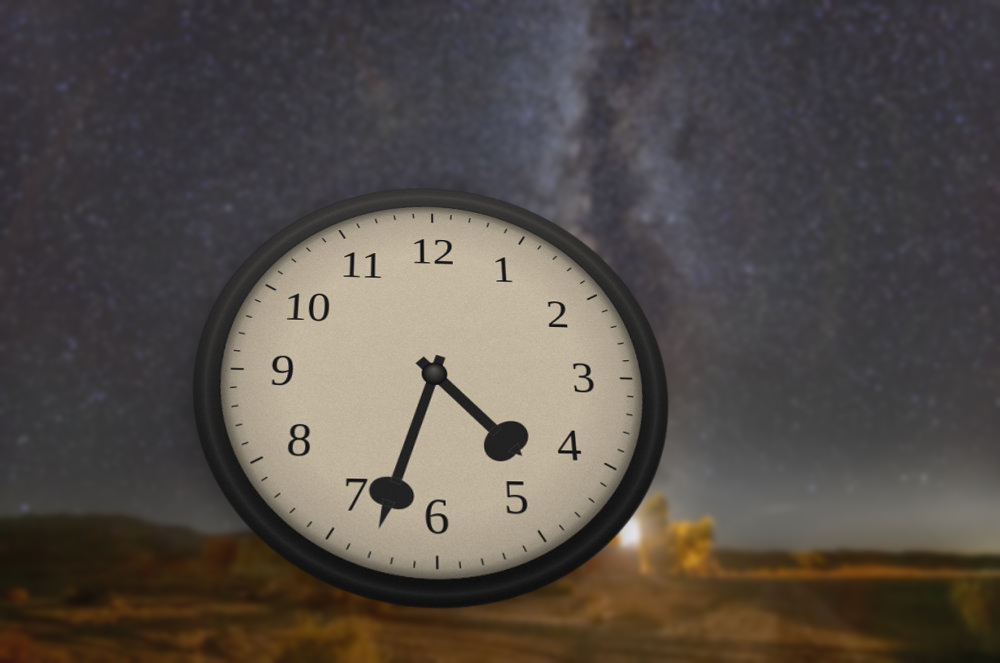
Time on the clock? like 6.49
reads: 4.33
